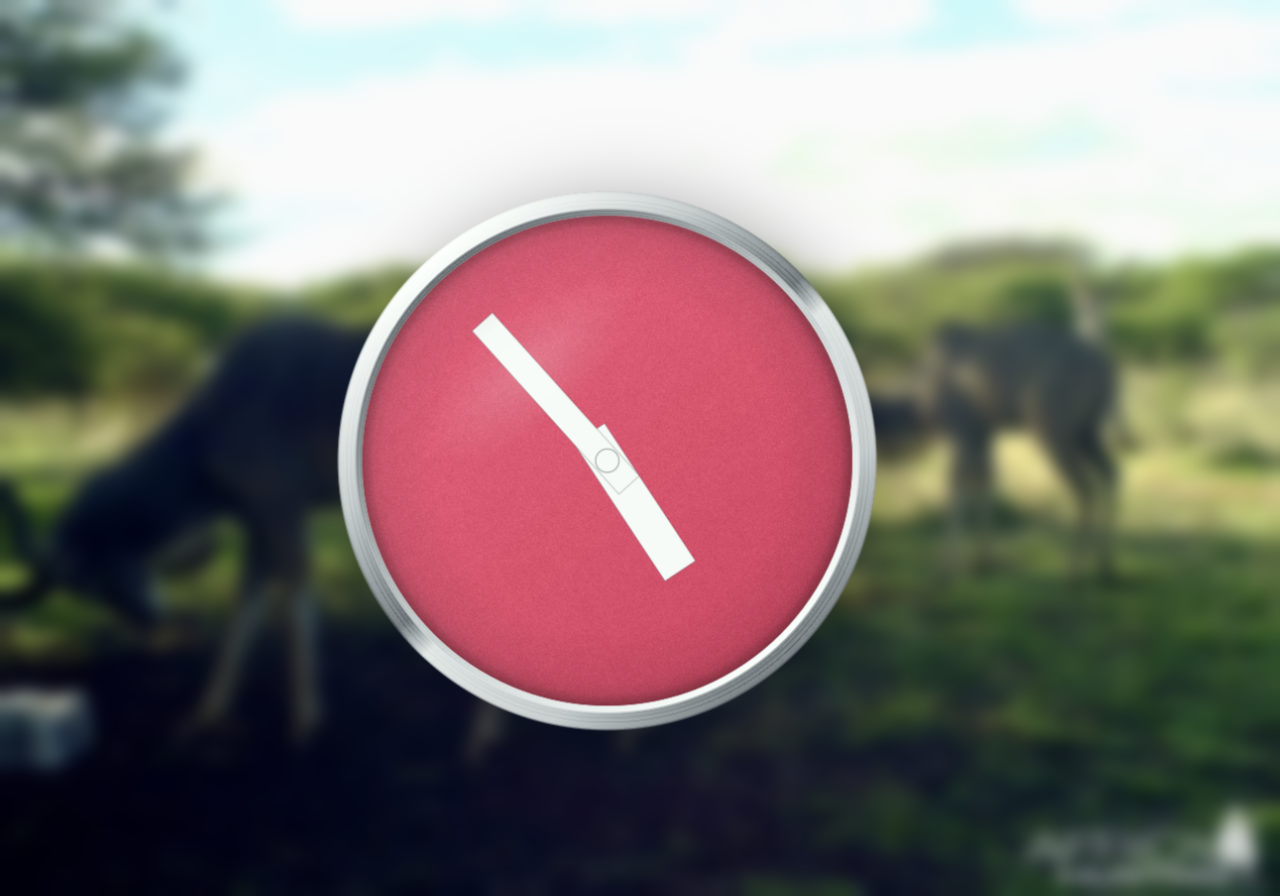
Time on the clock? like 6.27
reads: 4.53
